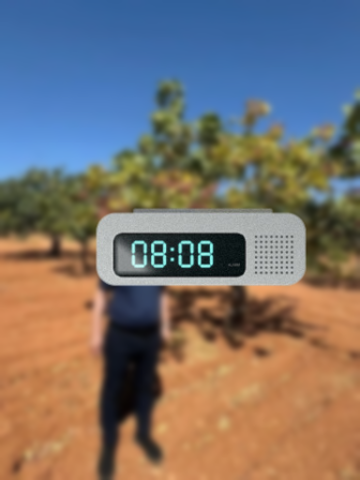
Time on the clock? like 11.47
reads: 8.08
